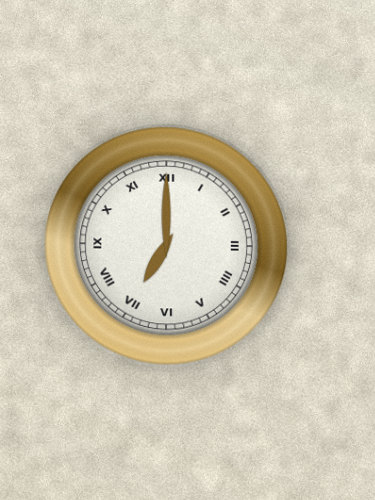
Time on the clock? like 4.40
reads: 7.00
